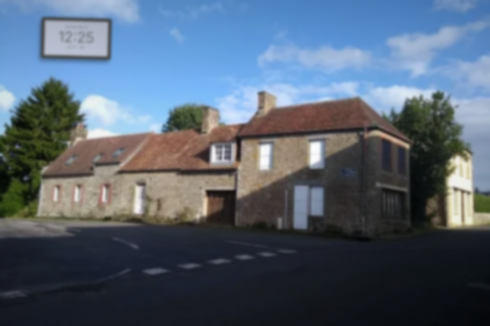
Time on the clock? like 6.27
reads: 12.25
